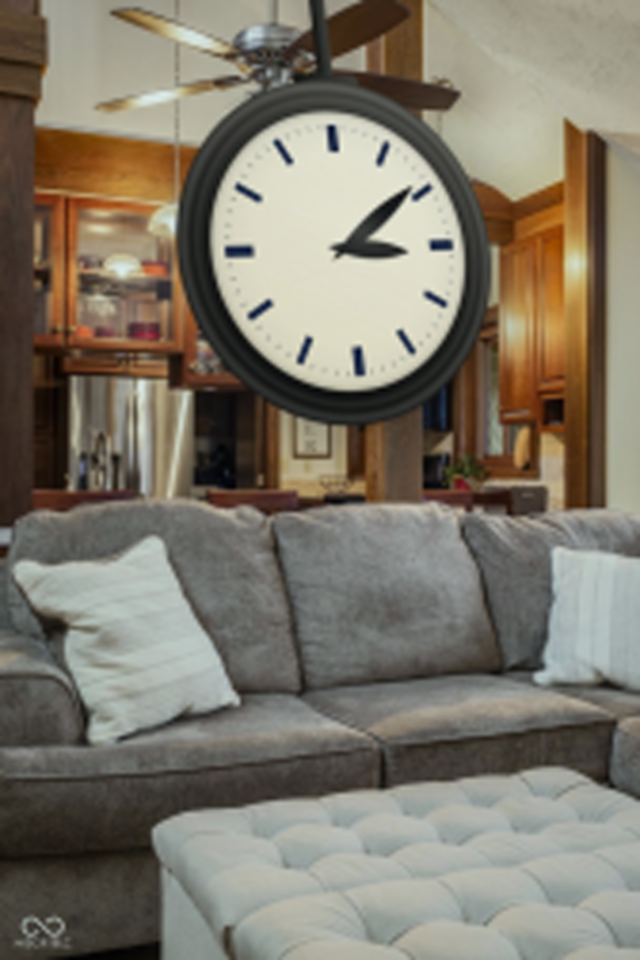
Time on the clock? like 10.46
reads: 3.09
